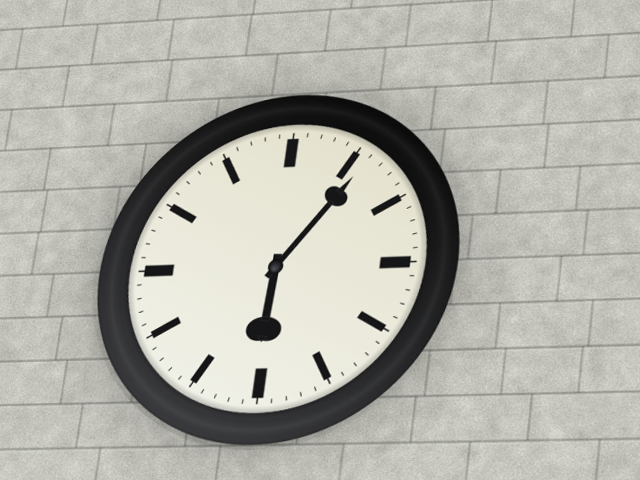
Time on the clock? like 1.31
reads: 6.06
